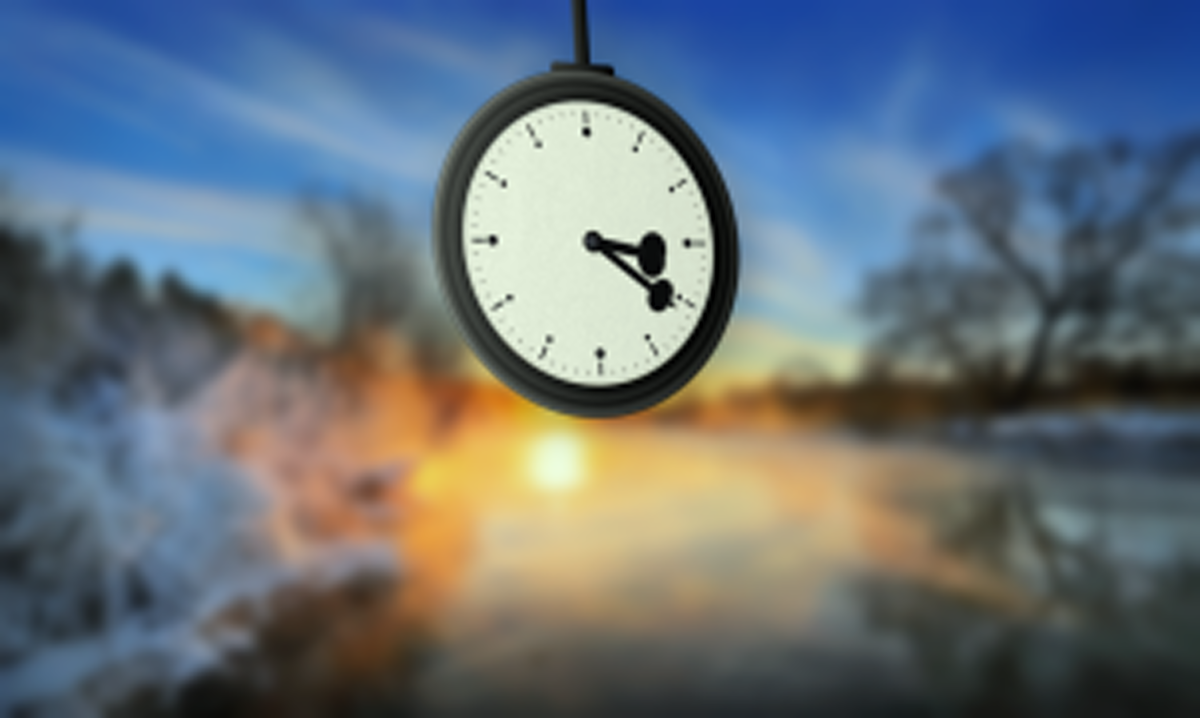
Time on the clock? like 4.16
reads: 3.21
